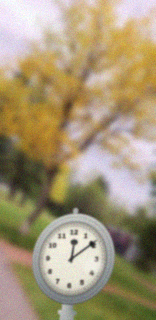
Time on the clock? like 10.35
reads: 12.09
